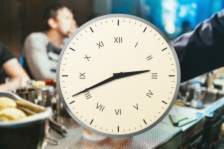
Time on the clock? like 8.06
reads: 2.41
